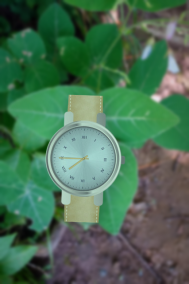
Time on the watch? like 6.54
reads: 7.45
